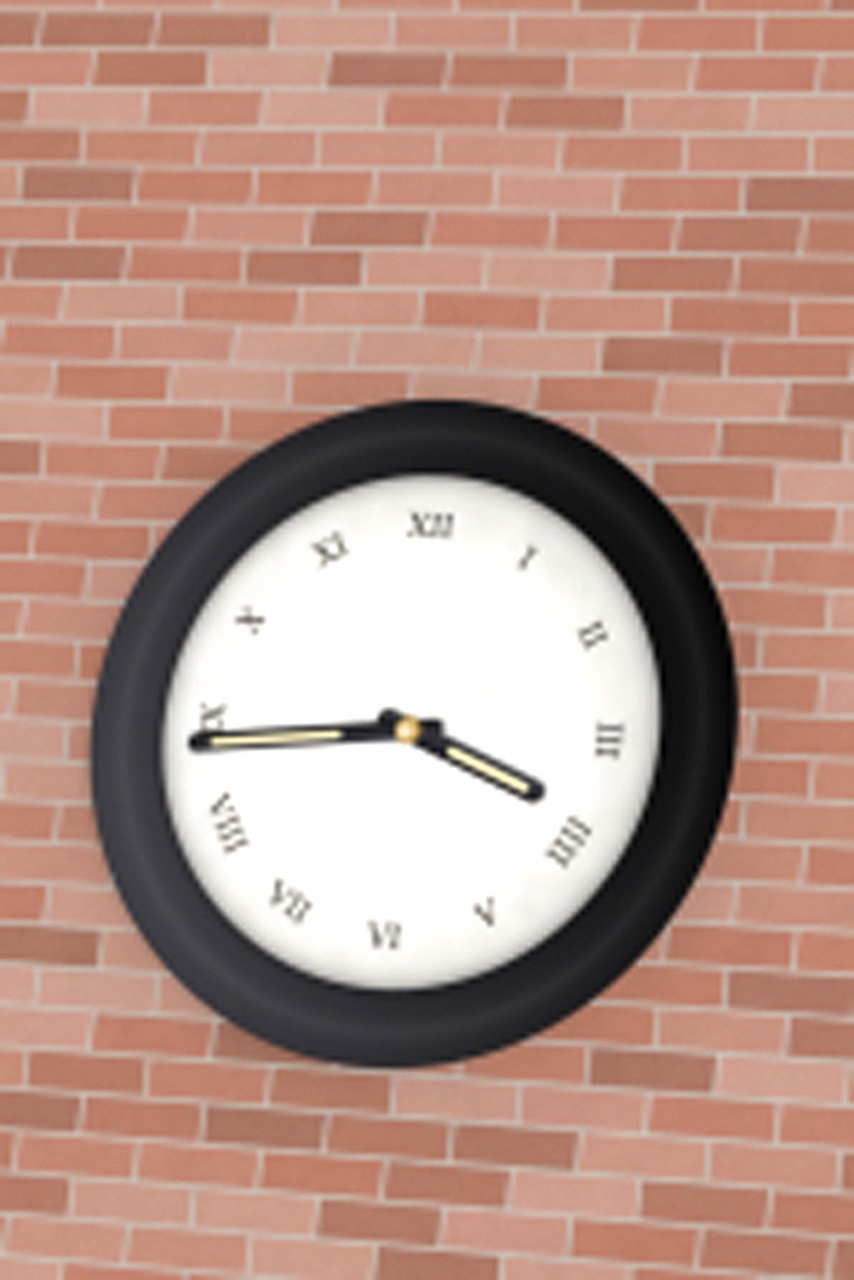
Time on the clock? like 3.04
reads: 3.44
